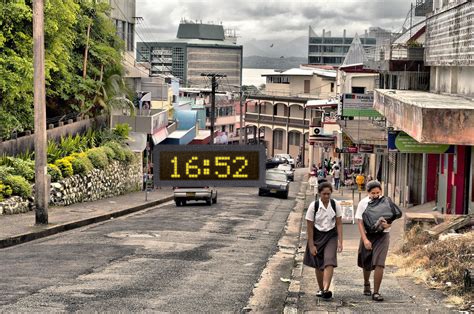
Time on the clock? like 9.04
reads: 16.52
